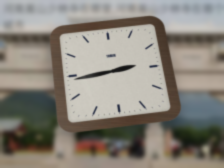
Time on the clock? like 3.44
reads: 2.44
